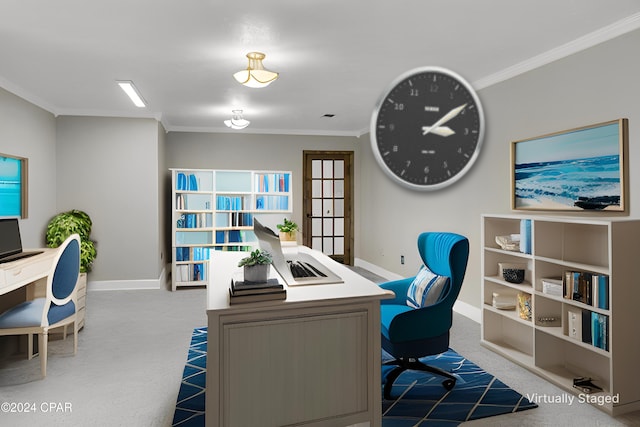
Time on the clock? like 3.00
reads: 3.09
